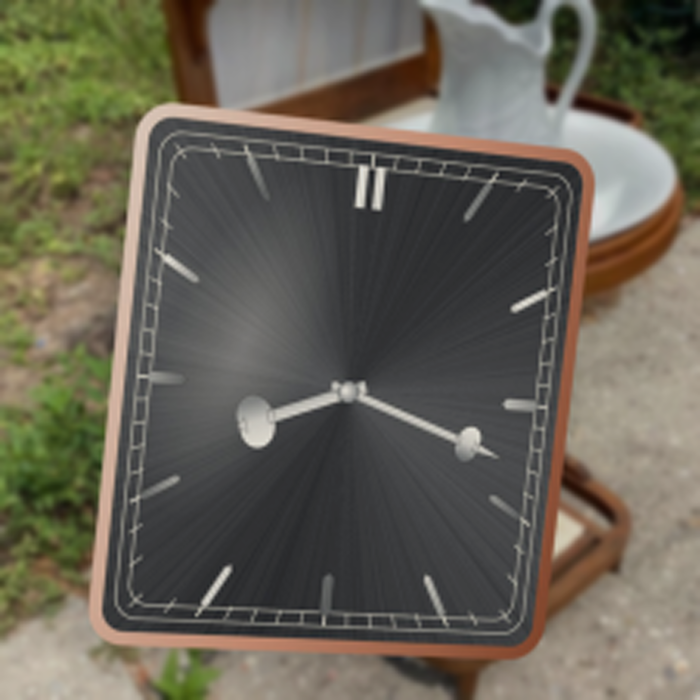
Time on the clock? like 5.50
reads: 8.18
